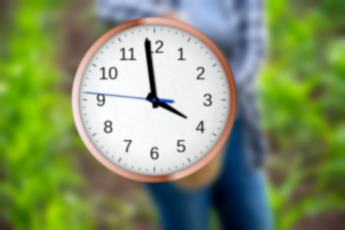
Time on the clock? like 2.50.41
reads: 3.58.46
